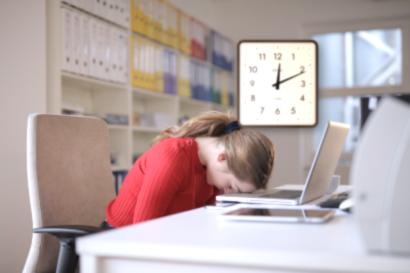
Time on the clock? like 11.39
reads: 12.11
